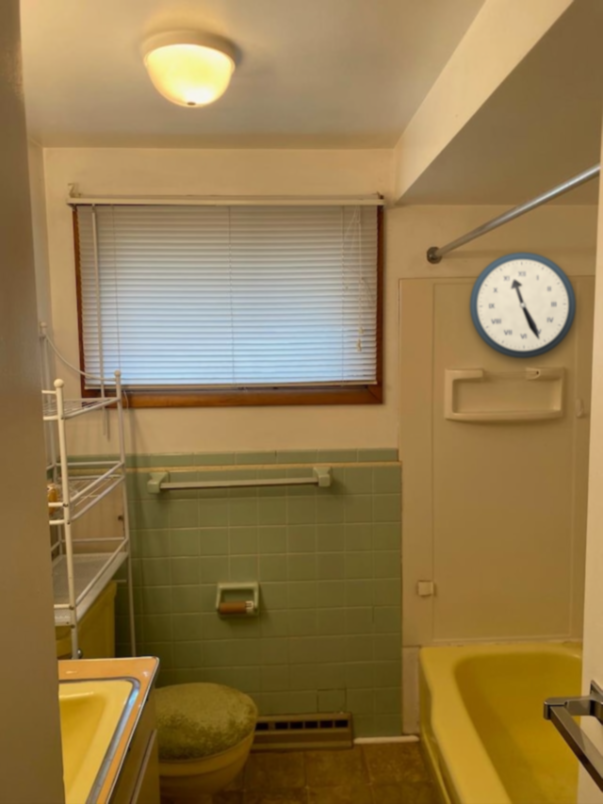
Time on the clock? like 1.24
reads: 11.26
